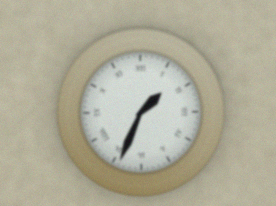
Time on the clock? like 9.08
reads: 1.34
